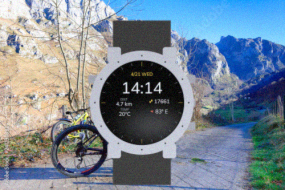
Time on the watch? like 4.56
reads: 14.14
